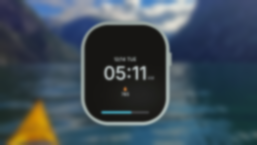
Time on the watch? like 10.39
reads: 5.11
